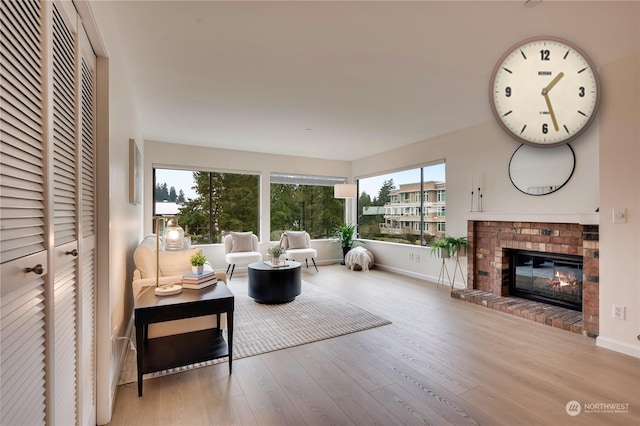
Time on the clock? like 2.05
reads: 1.27
